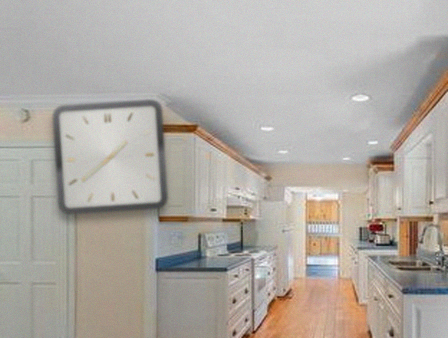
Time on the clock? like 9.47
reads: 1.39
